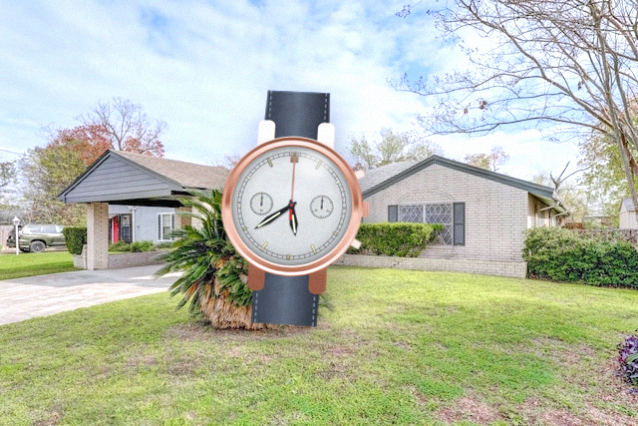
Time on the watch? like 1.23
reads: 5.39
